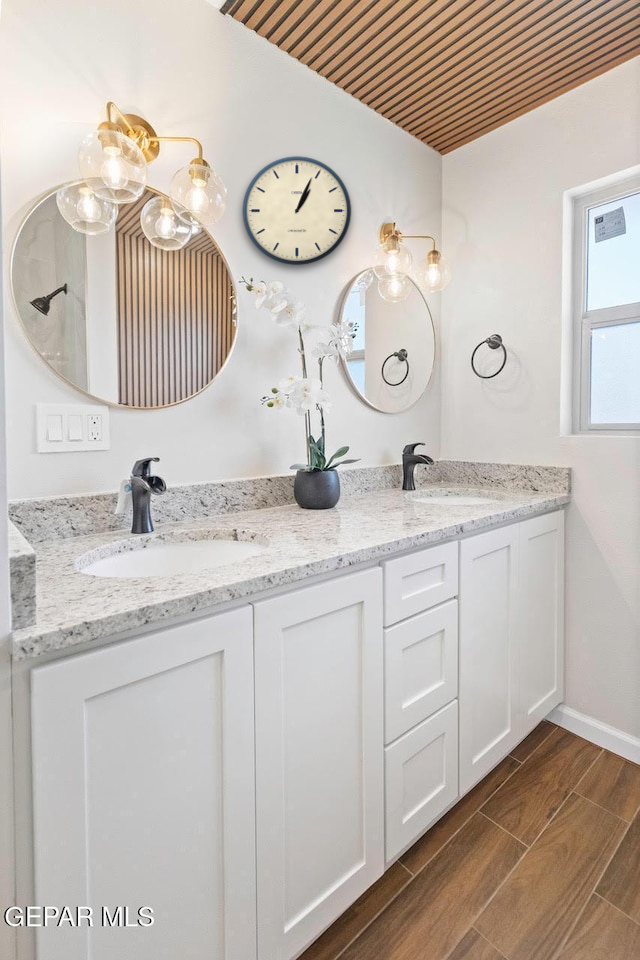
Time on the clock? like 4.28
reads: 1.04
